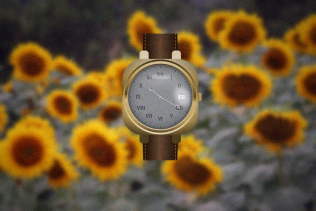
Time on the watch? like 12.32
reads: 10.20
